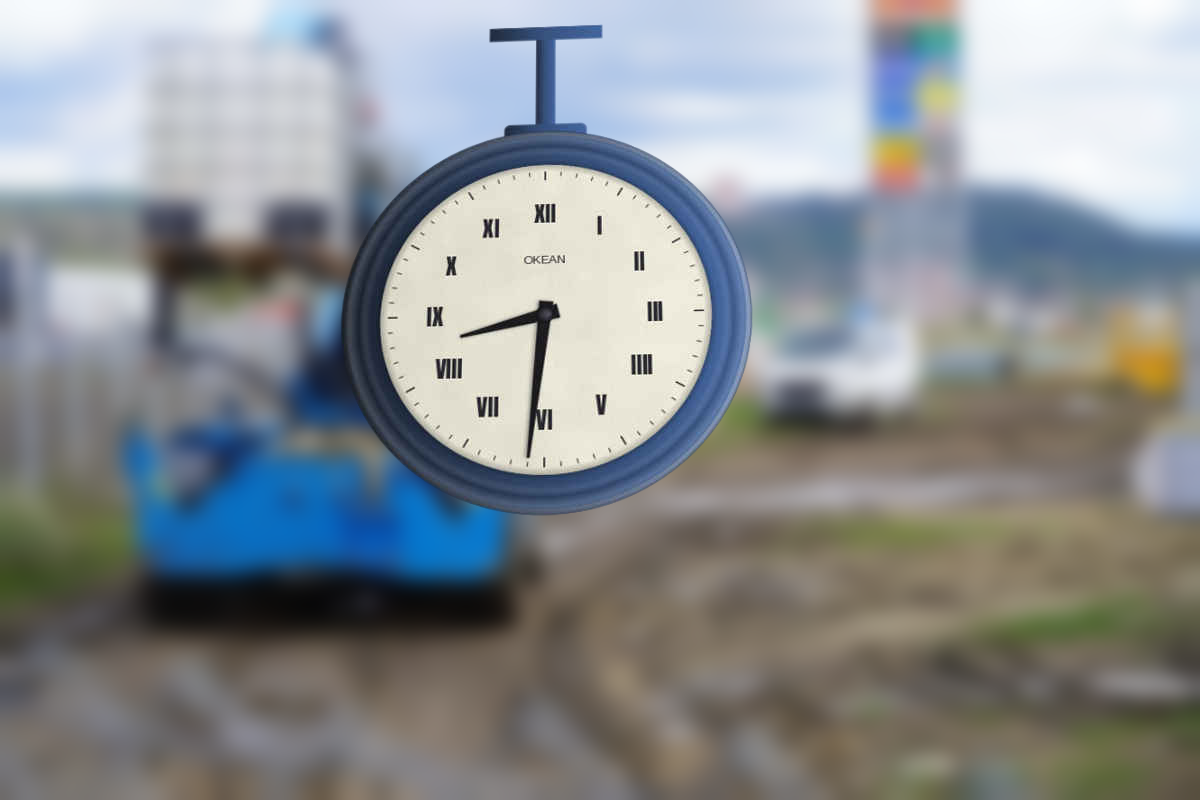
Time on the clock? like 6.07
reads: 8.31
